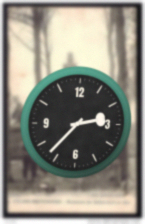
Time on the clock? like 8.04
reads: 2.37
